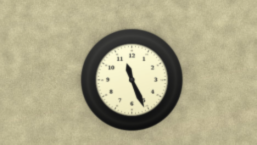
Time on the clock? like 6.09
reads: 11.26
